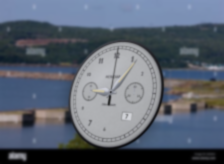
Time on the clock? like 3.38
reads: 9.06
